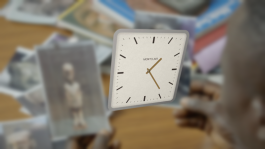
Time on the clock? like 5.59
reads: 1.24
